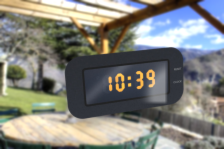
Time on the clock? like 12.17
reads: 10.39
